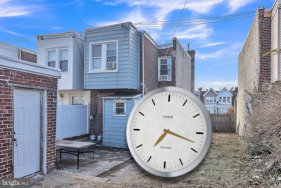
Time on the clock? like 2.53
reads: 7.18
